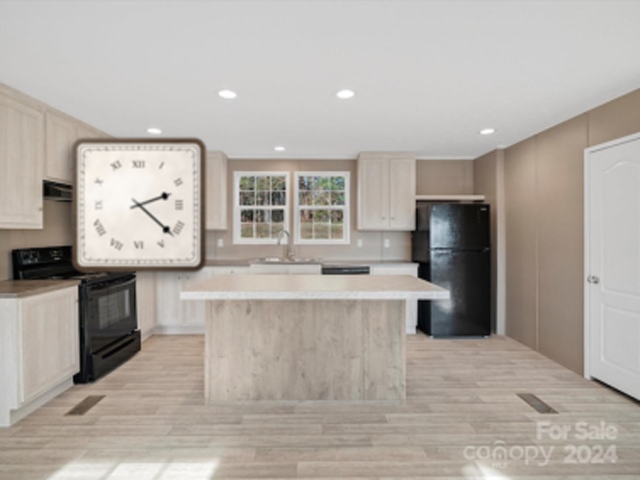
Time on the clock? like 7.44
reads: 2.22
